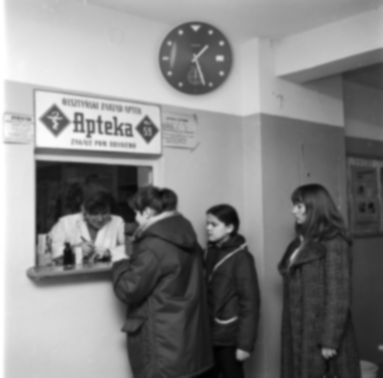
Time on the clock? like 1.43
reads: 1.27
